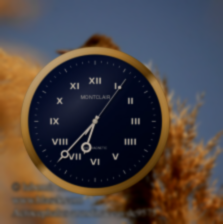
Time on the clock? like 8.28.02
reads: 6.37.06
